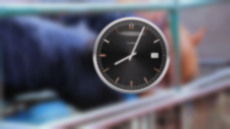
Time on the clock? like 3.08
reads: 8.04
